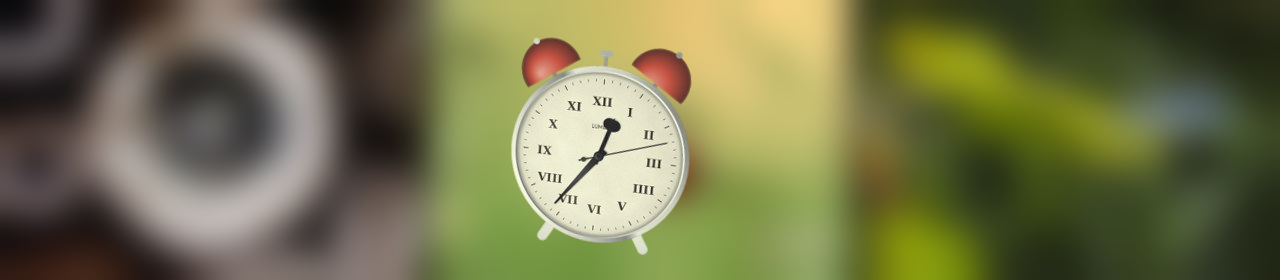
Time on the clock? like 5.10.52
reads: 12.36.12
